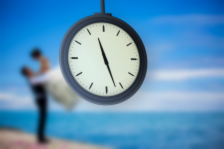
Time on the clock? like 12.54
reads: 11.27
